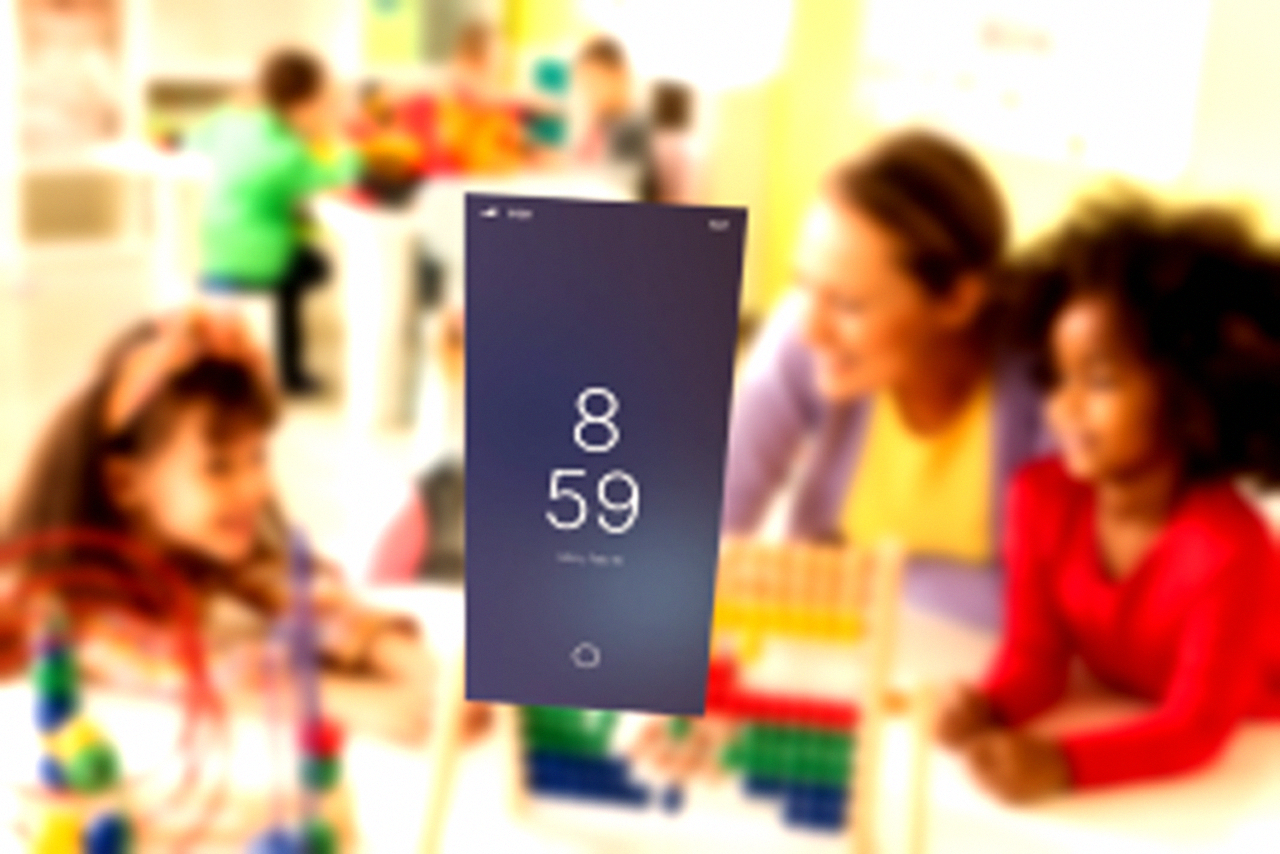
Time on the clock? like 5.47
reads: 8.59
